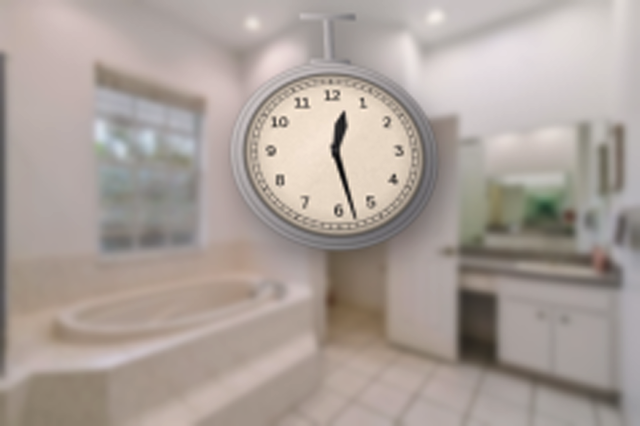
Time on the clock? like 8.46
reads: 12.28
